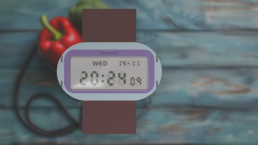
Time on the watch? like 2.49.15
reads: 20.24.09
